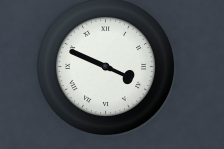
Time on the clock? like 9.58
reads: 3.49
